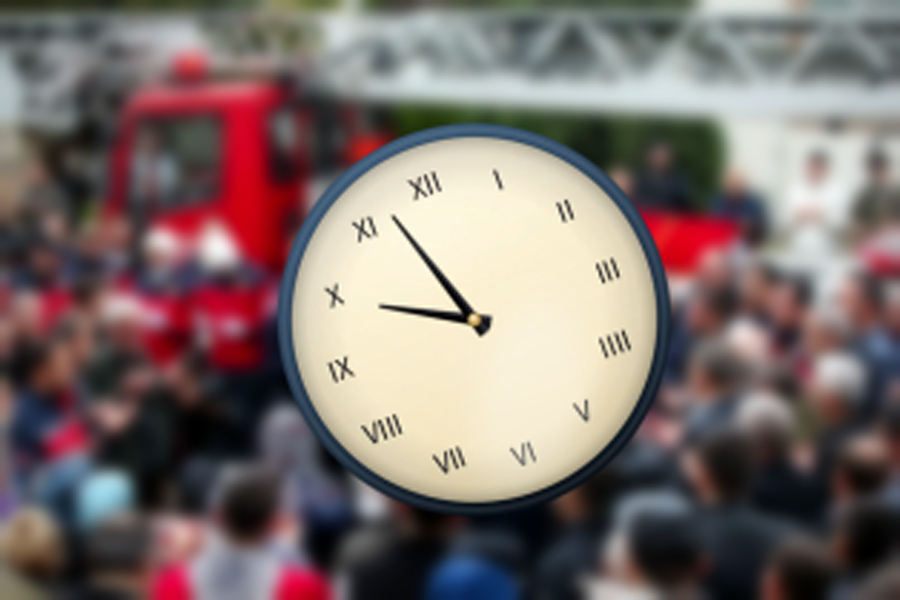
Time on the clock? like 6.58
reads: 9.57
